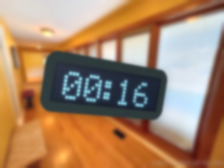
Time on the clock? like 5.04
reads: 0.16
